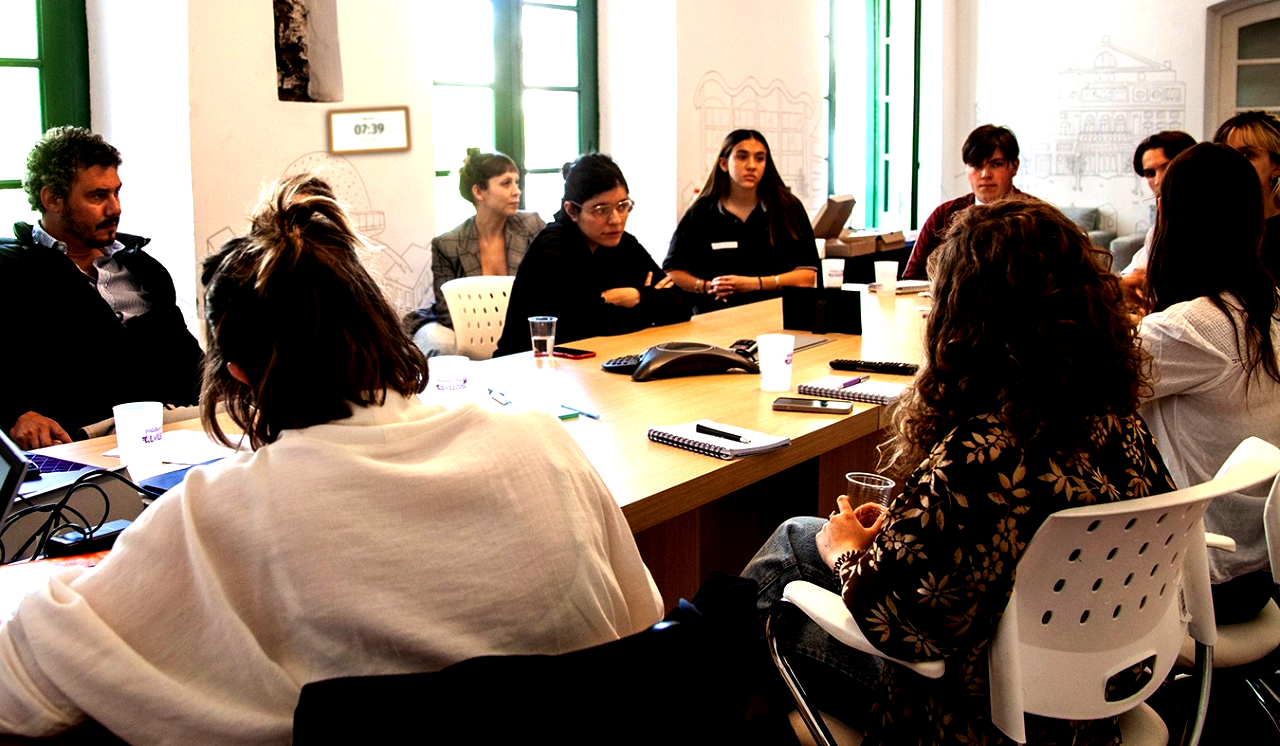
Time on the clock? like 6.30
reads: 7.39
